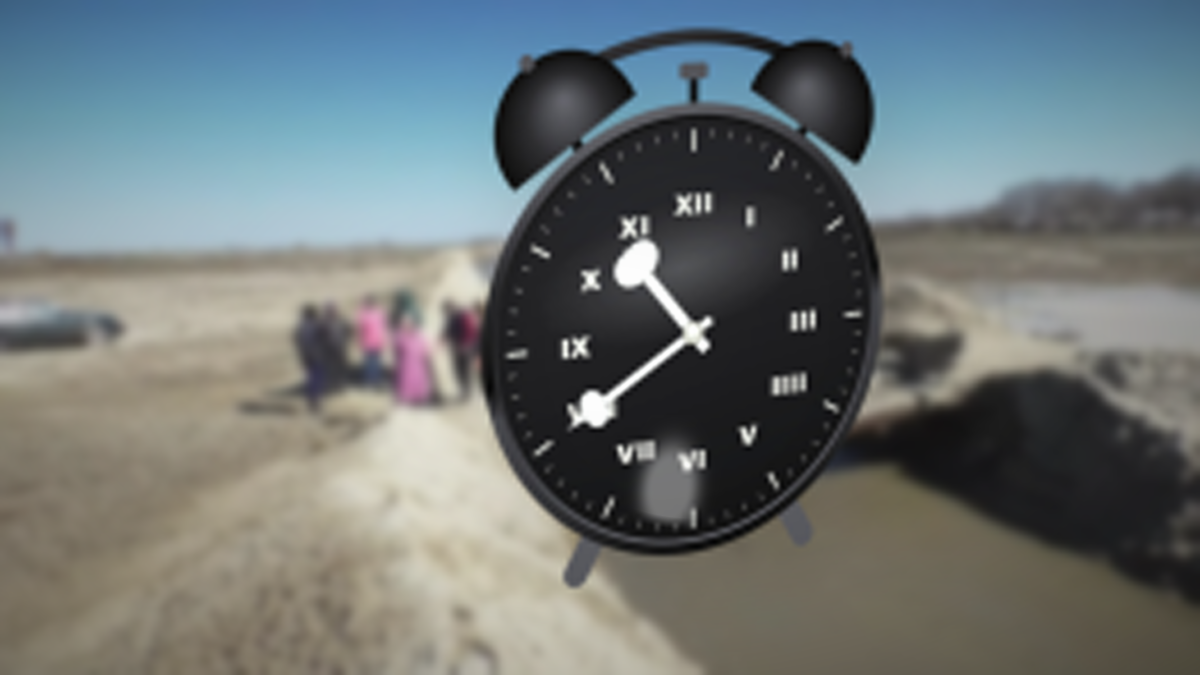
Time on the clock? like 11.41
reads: 10.40
